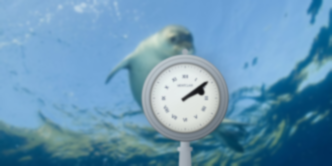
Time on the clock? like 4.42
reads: 2.09
